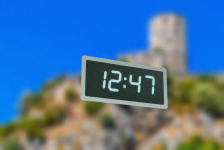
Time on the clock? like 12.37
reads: 12.47
